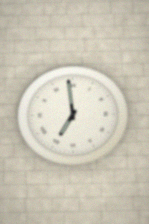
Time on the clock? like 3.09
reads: 6.59
